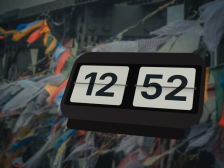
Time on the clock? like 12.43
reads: 12.52
